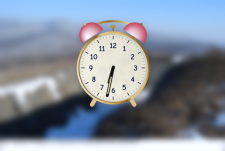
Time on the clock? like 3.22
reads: 6.32
